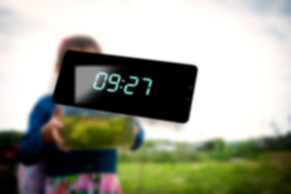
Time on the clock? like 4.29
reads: 9.27
